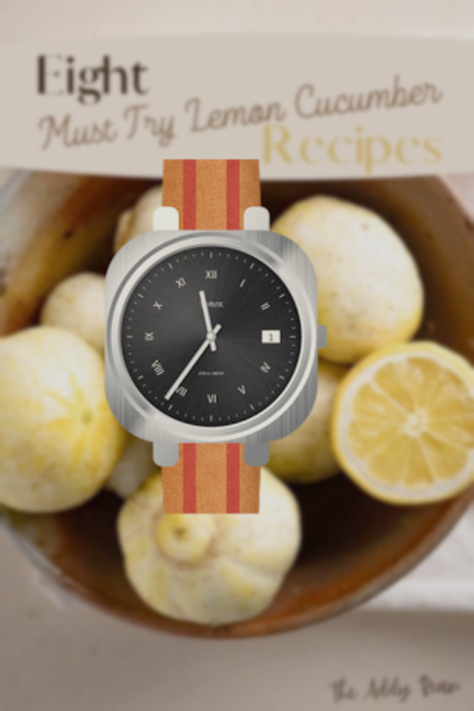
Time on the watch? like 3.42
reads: 11.36
